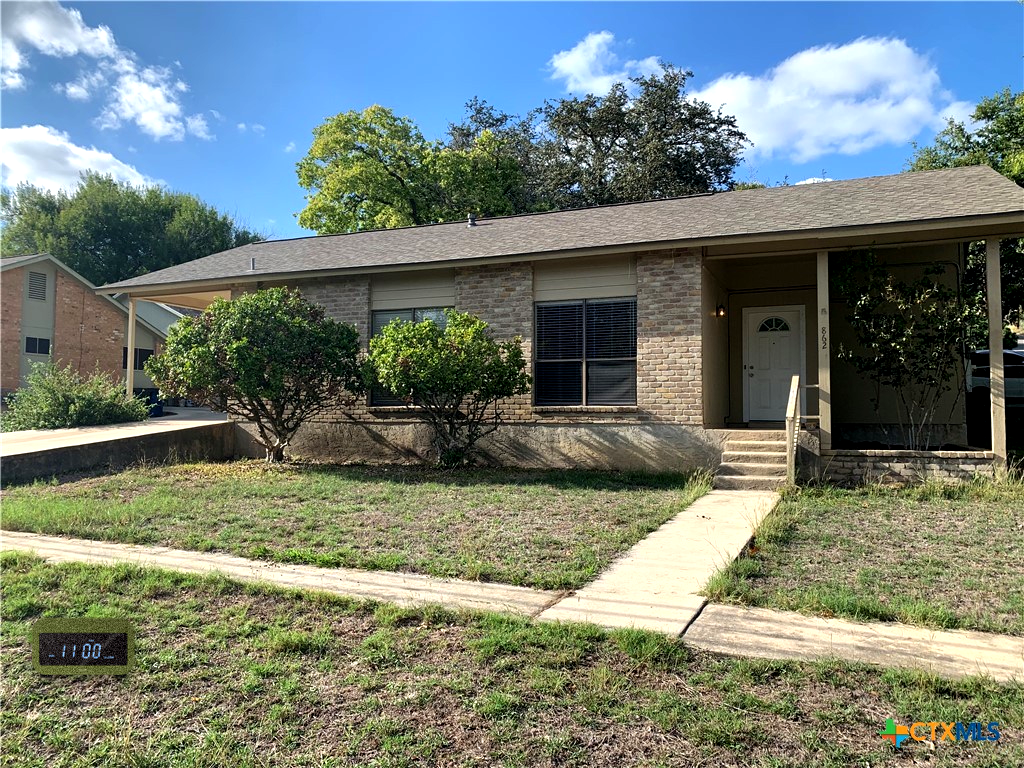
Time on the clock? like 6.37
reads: 11.00
